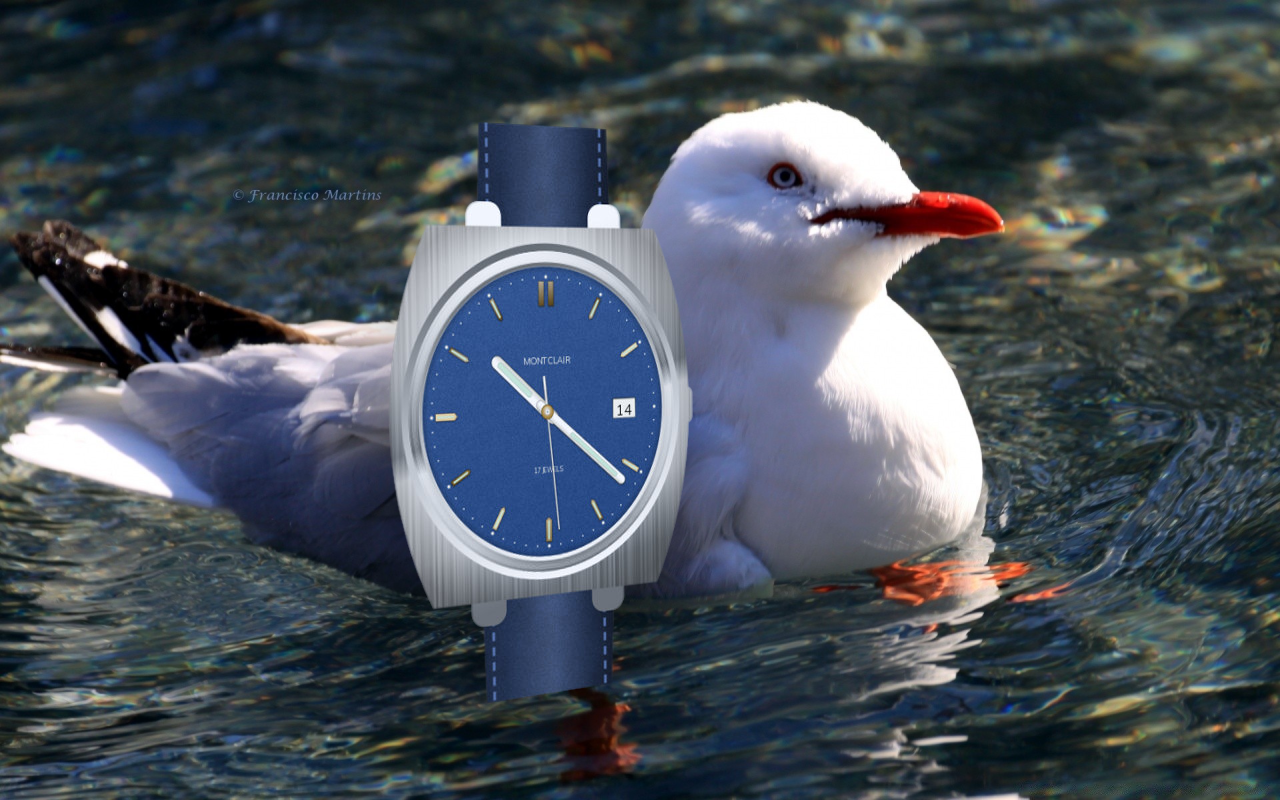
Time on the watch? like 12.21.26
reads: 10.21.29
